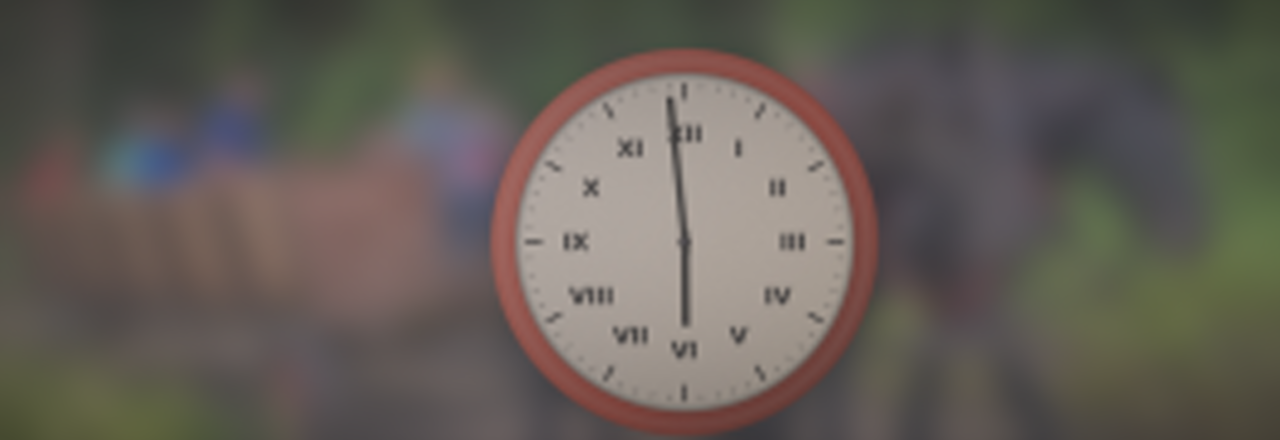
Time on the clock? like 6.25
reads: 5.59
